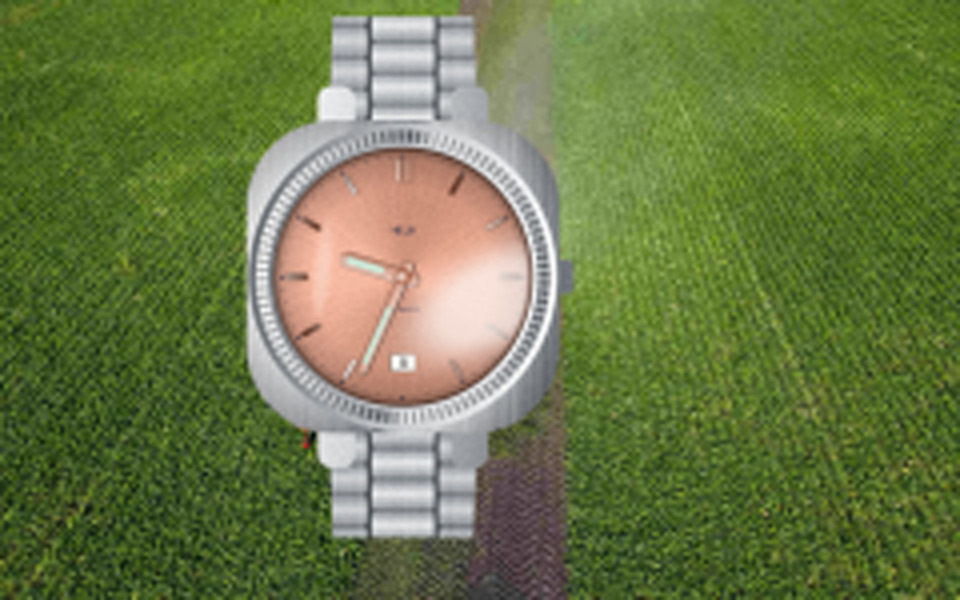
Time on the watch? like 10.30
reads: 9.34
